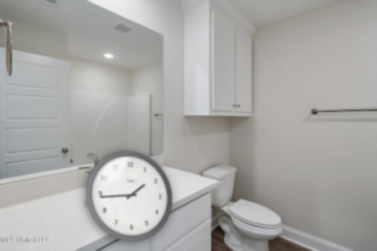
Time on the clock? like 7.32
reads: 1.44
